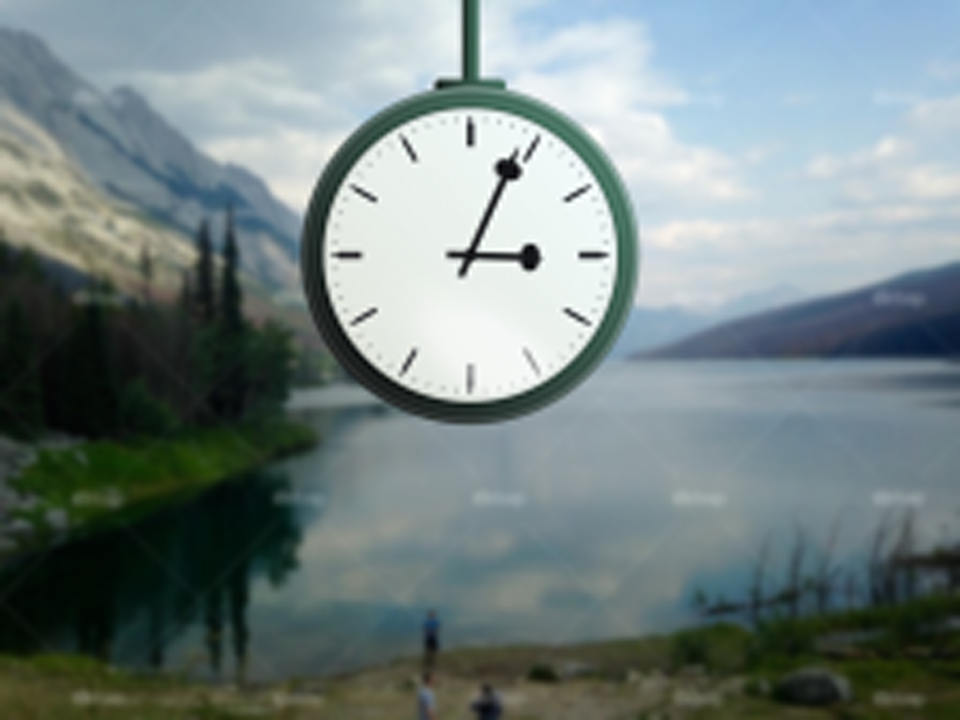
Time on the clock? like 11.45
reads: 3.04
